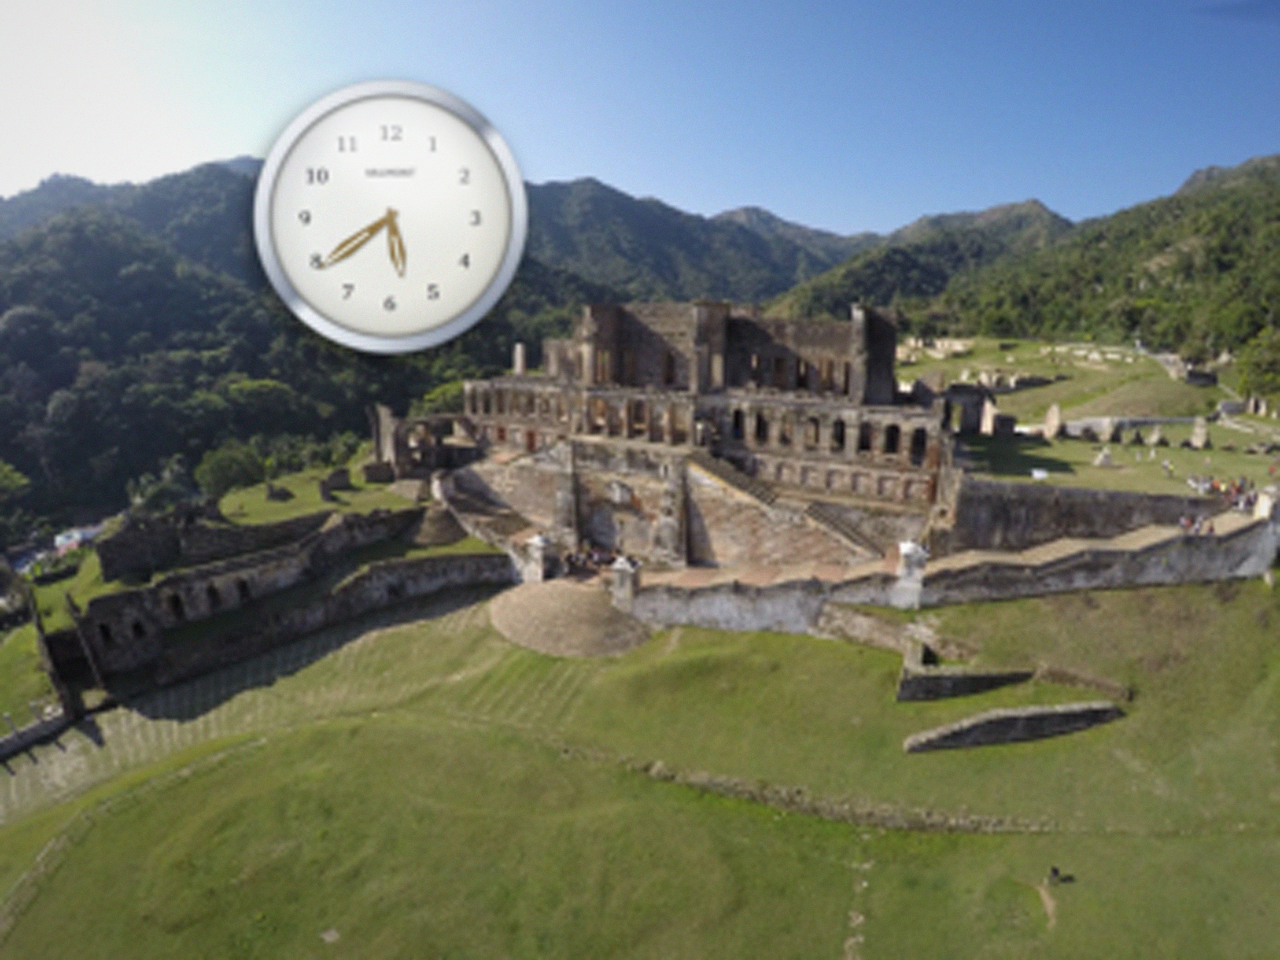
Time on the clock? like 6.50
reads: 5.39
